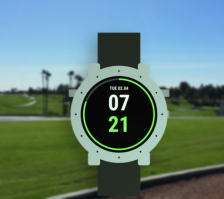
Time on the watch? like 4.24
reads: 7.21
